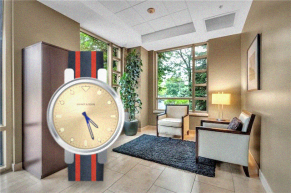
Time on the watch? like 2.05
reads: 4.27
